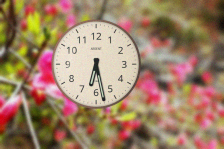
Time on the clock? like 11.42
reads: 6.28
